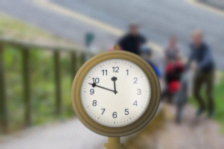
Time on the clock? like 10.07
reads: 11.48
